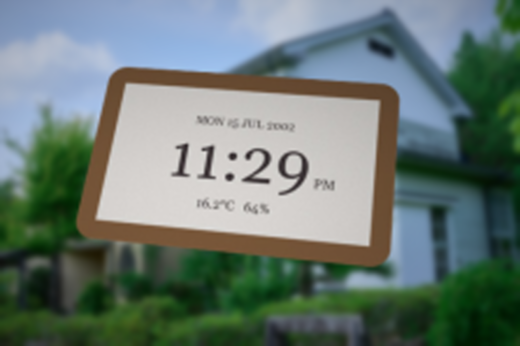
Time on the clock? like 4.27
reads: 11.29
